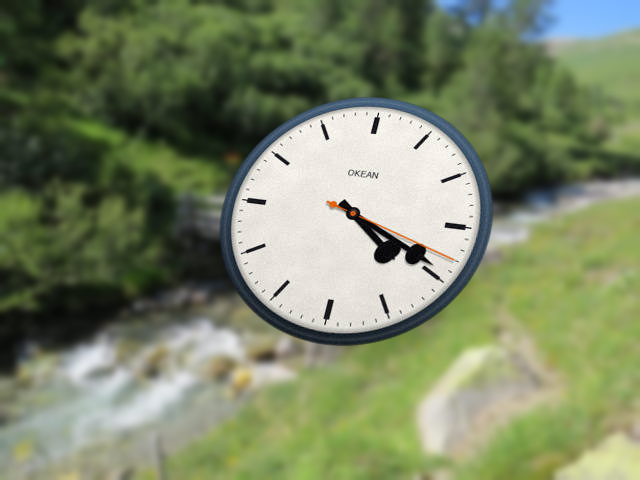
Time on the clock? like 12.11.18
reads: 4.19.18
